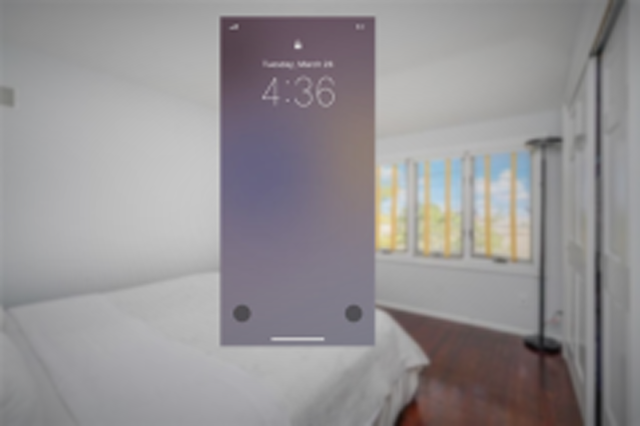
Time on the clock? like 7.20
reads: 4.36
